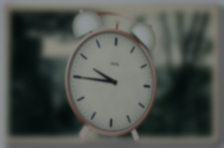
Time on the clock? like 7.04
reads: 9.45
